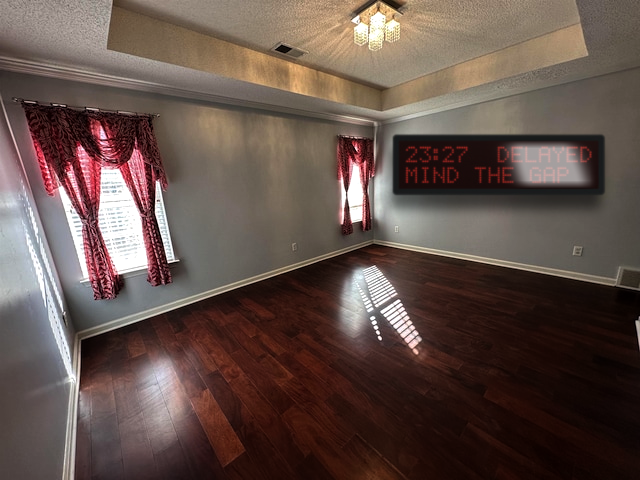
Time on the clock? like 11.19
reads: 23.27
